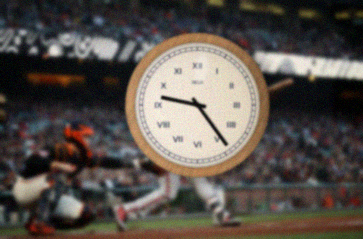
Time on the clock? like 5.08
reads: 9.24
